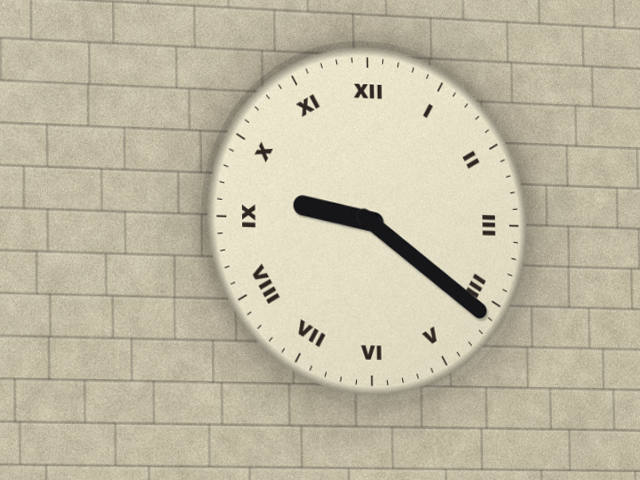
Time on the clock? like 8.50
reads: 9.21
